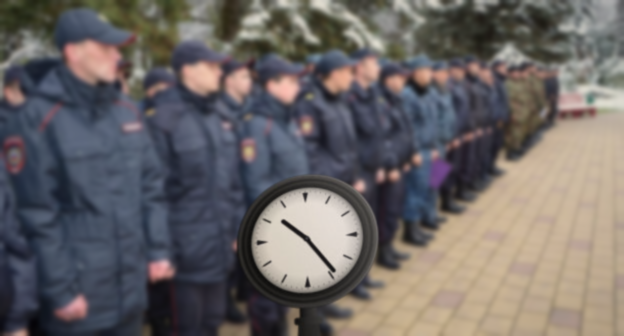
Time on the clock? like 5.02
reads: 10.24
